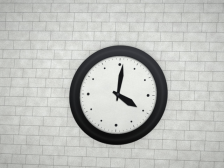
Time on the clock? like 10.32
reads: 4.01
